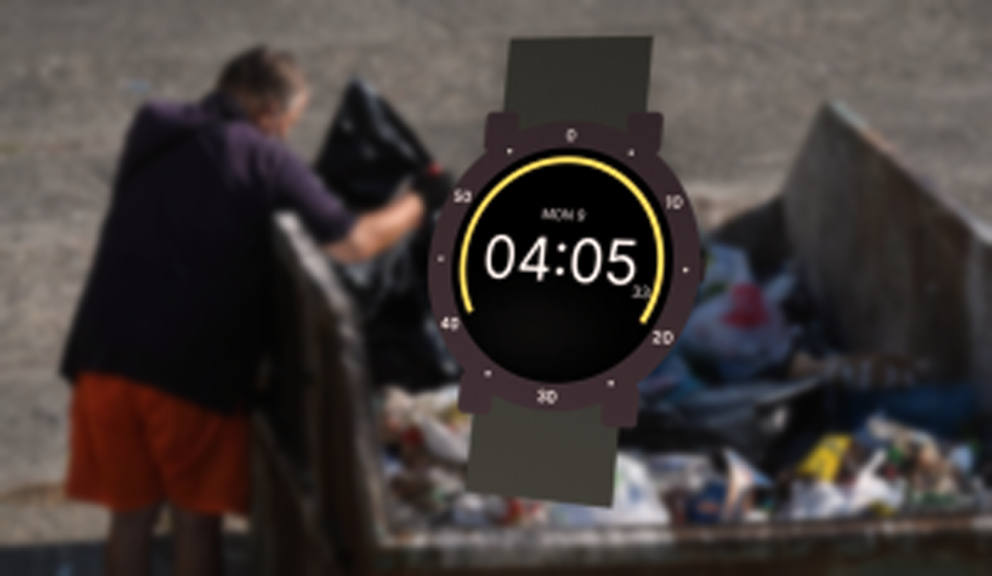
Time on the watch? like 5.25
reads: 4.05
